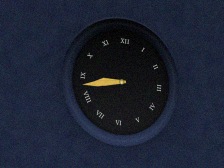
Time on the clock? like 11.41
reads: 8.43
